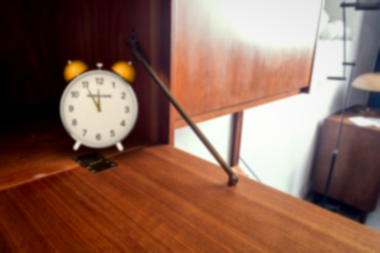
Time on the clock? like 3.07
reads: 11.55
